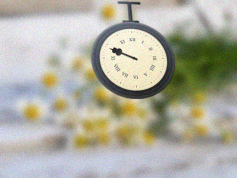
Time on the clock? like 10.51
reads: 9.49
